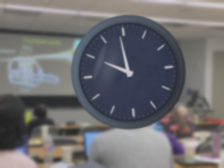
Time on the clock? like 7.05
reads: 9.59
